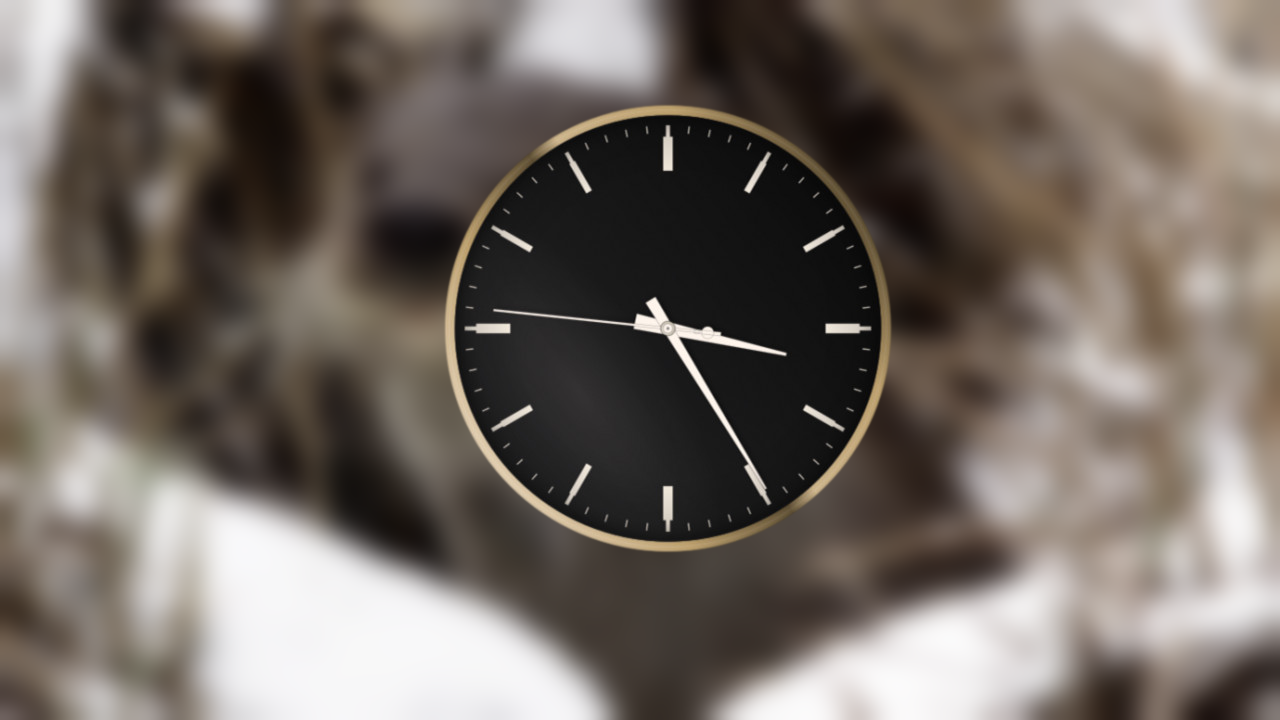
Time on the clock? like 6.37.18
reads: 3.24.46
